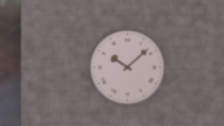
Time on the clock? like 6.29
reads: 10.08
